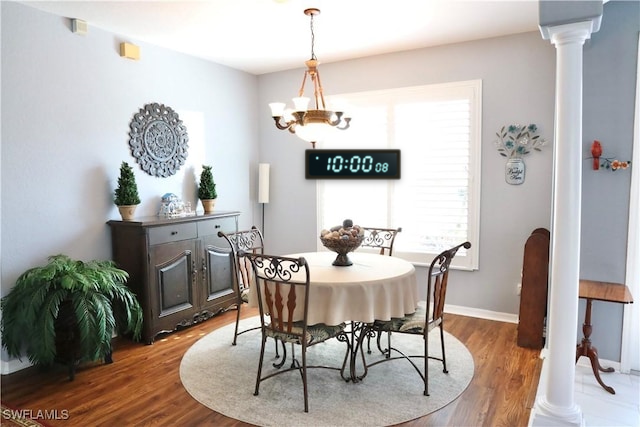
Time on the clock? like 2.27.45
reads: 10.00.08
